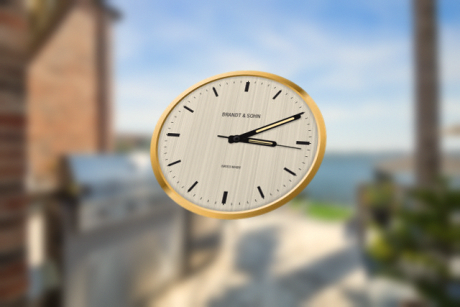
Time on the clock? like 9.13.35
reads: 3.10.16
